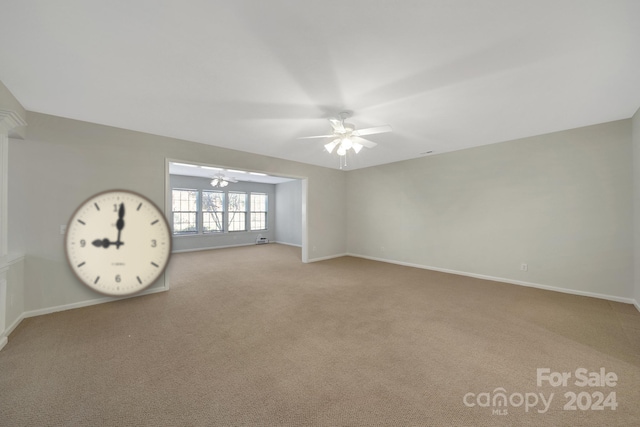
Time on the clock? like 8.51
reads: 9.01
